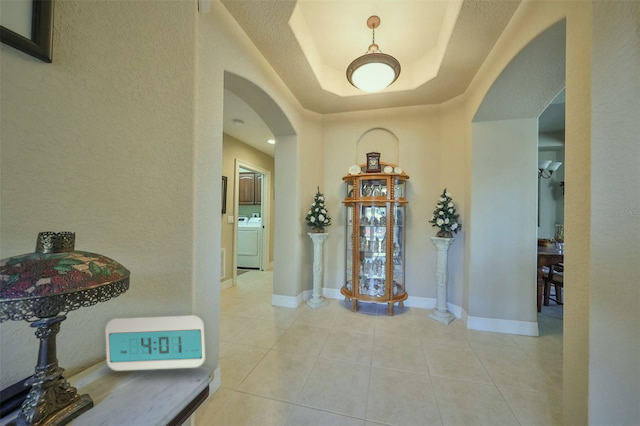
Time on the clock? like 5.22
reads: 4.01
